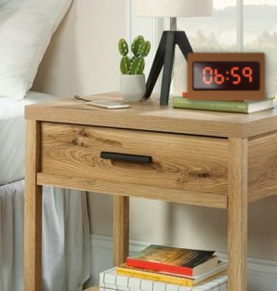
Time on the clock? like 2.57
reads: 6.59
